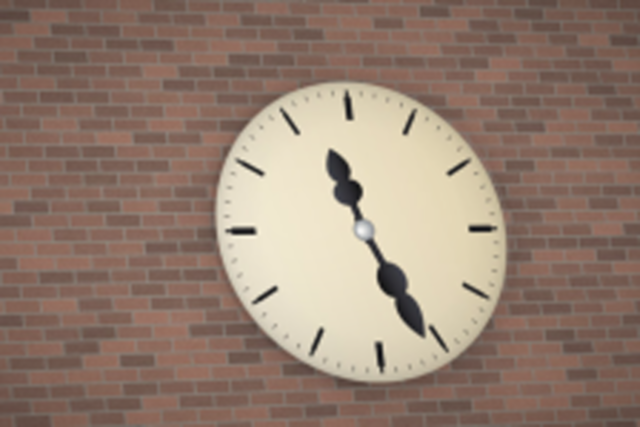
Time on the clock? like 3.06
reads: 11.26
